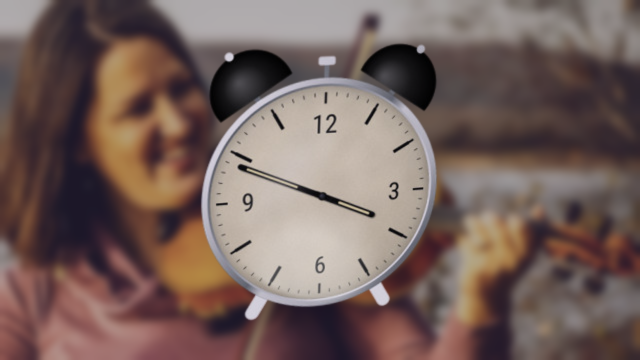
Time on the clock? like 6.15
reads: 3.49
